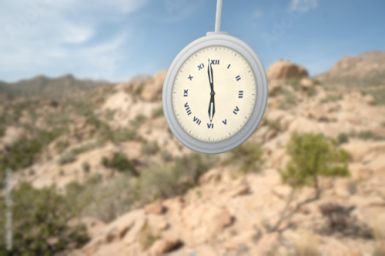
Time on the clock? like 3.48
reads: 5.58
